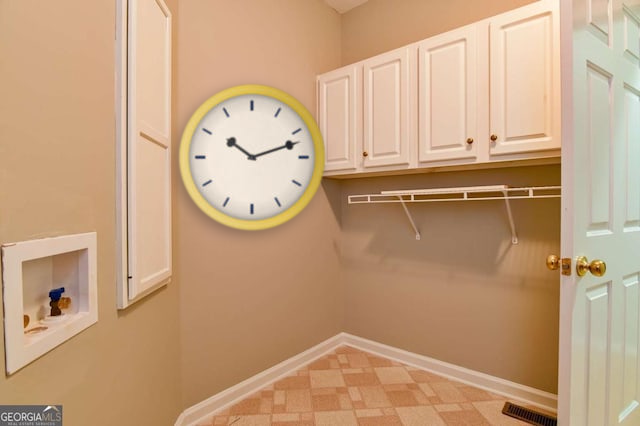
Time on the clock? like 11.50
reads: 10.12
